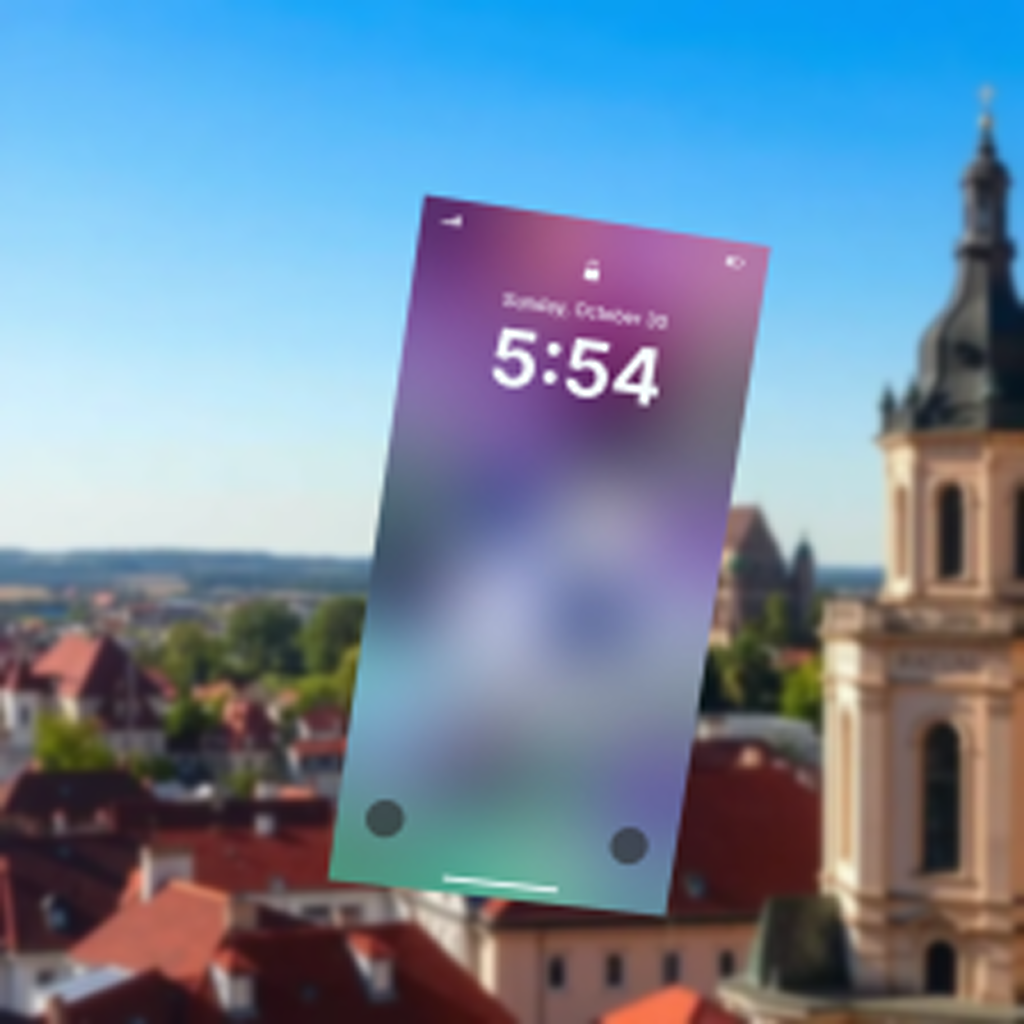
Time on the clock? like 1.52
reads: 5.54
